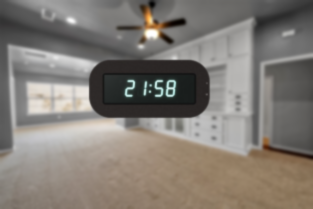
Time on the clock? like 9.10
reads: 21.58
